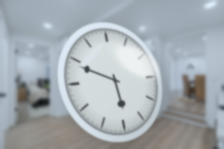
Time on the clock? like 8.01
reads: 5.49
